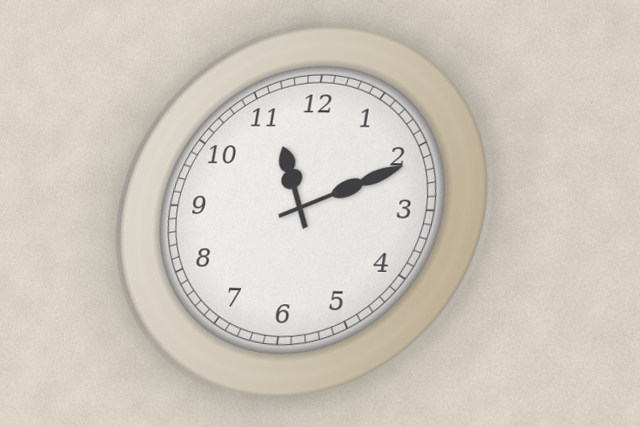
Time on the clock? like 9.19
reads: 11.11
